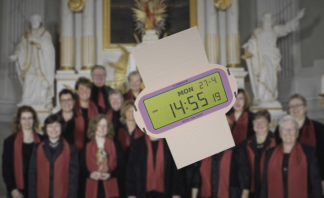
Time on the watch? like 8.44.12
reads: 14.55.19
